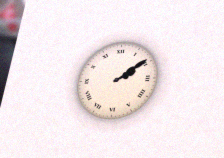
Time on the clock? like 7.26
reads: 2.09
